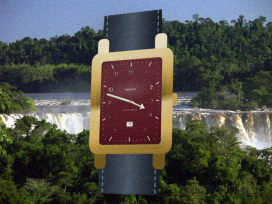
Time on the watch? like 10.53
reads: 3.48
